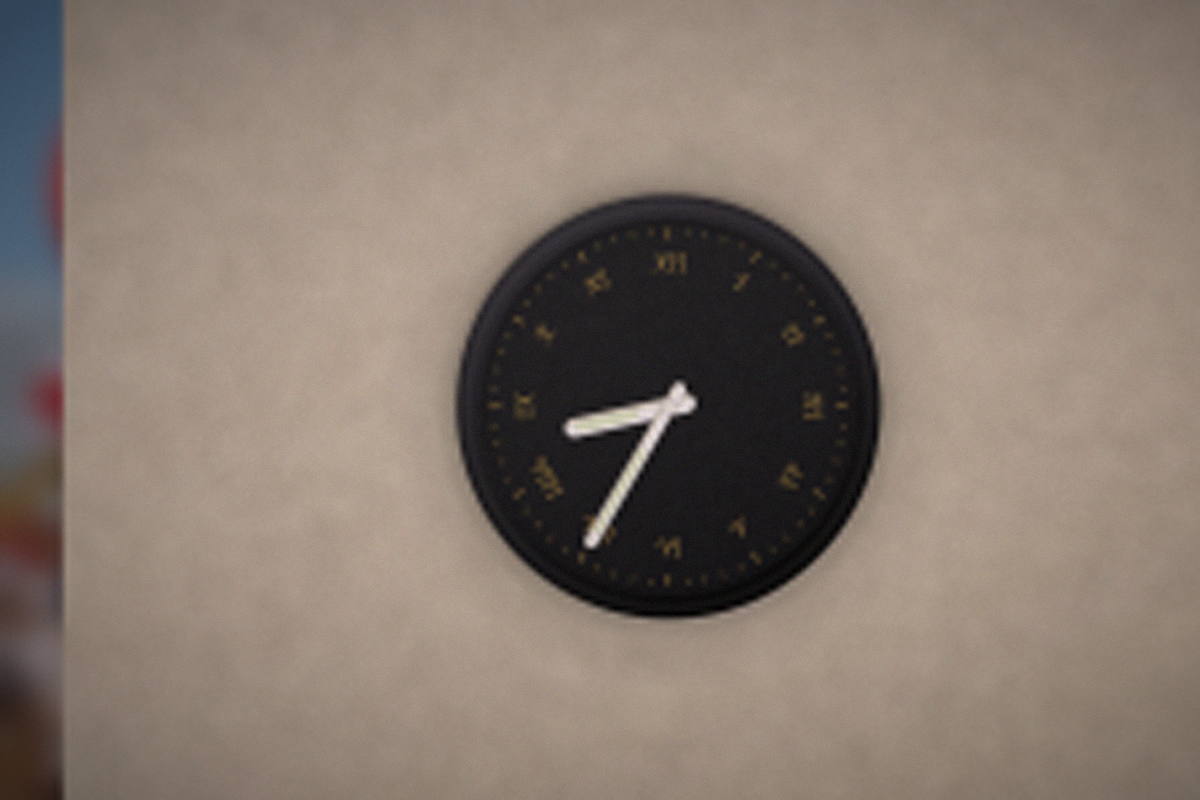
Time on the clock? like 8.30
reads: 8.35
